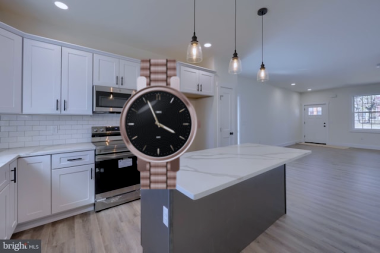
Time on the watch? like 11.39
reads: 3.56
